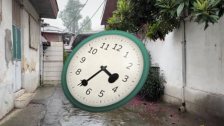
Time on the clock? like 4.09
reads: 3.34
